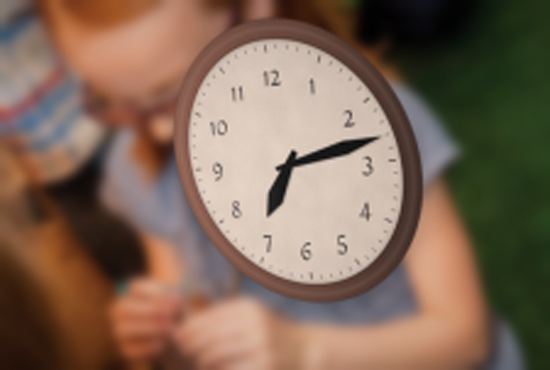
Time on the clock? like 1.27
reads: 7.13
